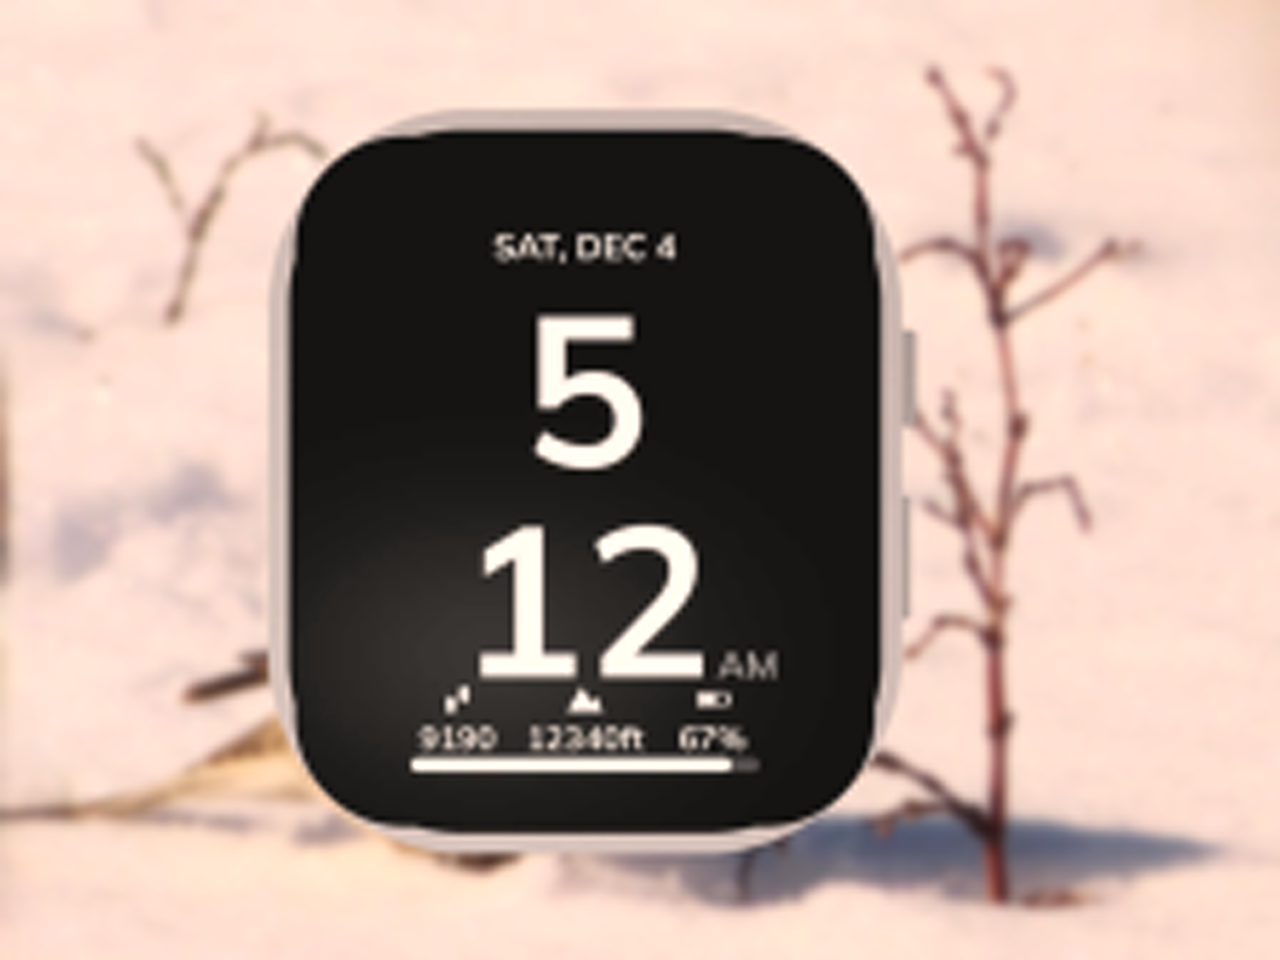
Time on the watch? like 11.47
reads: 5.12
